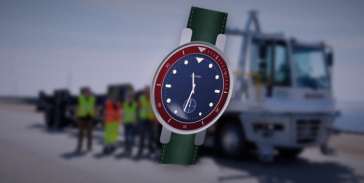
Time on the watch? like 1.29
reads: 11.32
